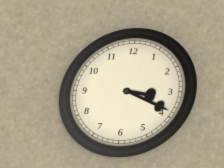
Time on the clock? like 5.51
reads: 3.19
